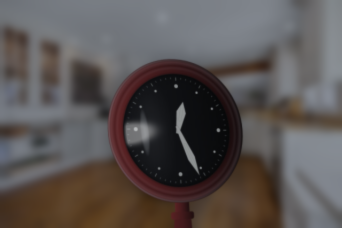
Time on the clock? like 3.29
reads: 12.26
